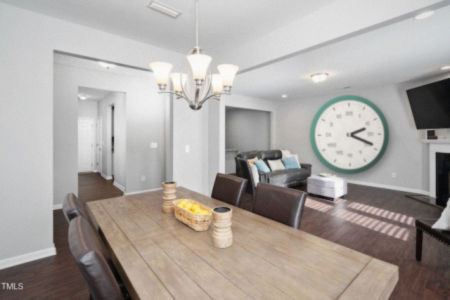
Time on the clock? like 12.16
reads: 2.19
